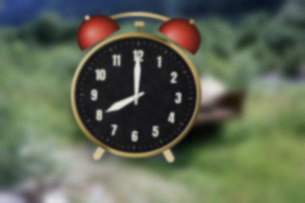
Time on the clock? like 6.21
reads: 8.00
